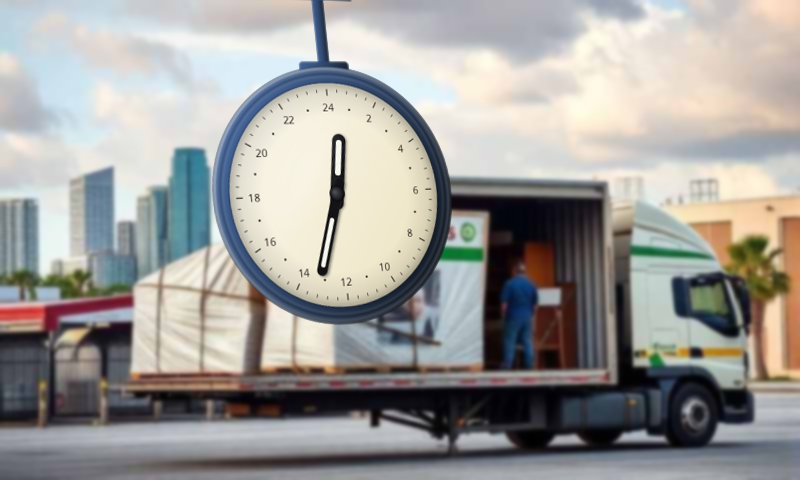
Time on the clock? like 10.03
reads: 0.33
